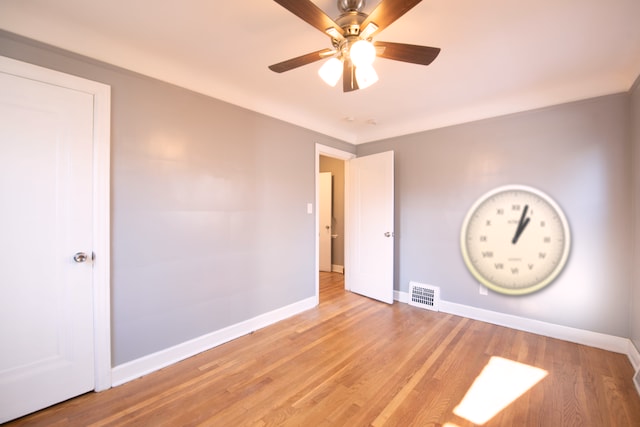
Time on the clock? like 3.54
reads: 1.03
